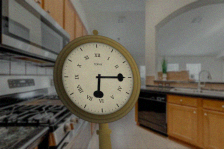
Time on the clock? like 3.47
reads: 6.15
